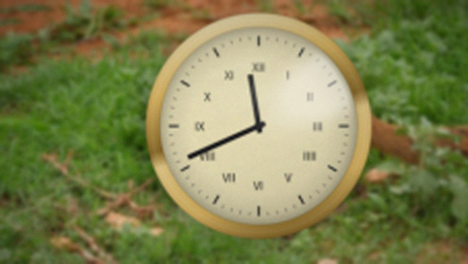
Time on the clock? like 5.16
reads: 11.41
